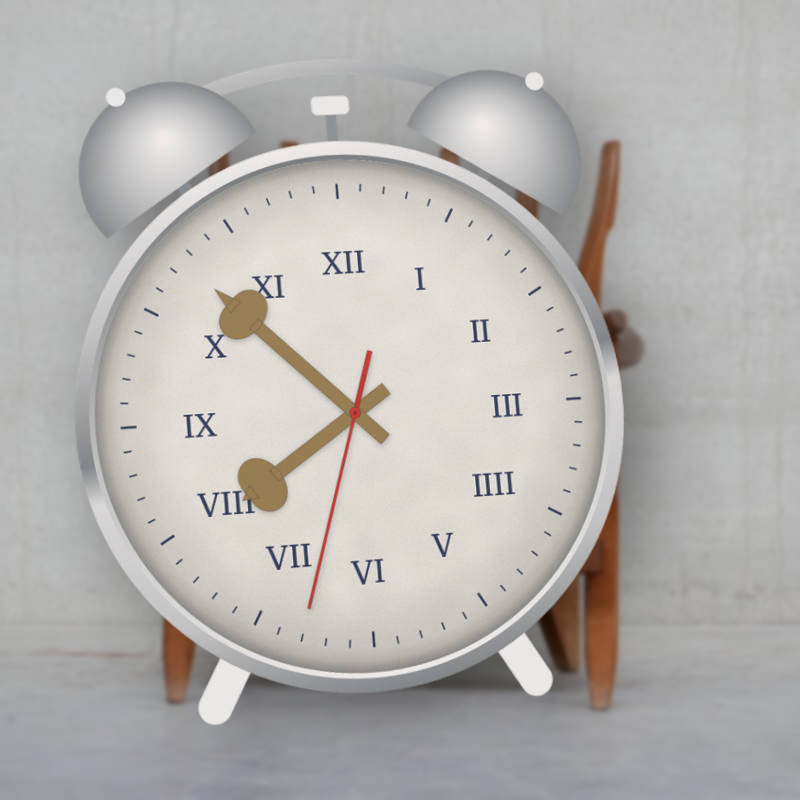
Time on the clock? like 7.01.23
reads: 7.52.33
